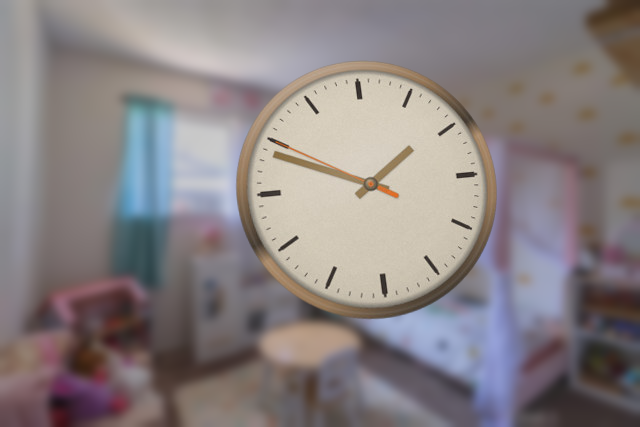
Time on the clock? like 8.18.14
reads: 1.48.50
